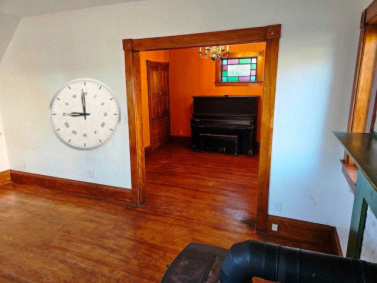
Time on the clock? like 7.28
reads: 8.59
